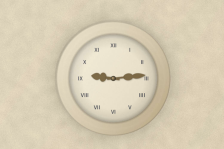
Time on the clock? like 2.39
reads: 9.14
